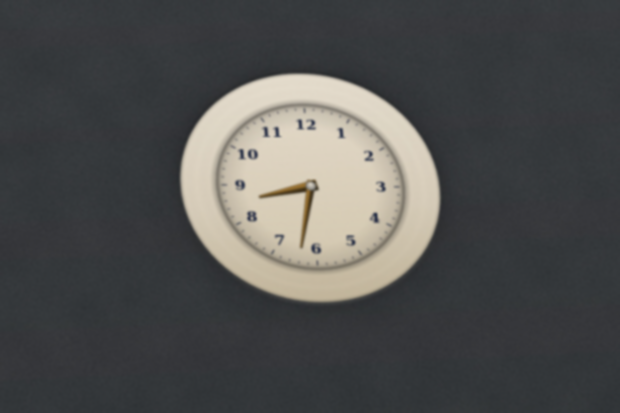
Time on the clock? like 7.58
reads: 8.32
